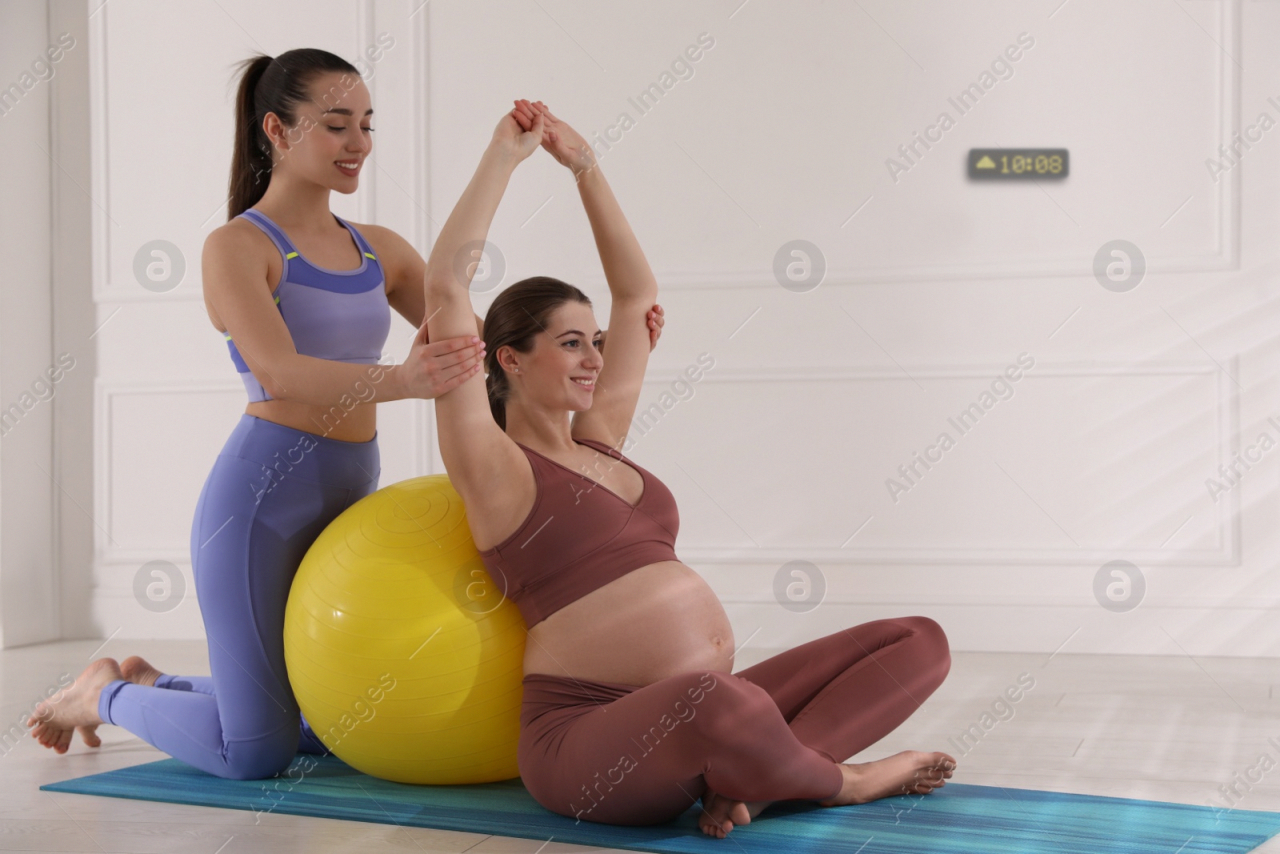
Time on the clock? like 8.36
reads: 10.08
